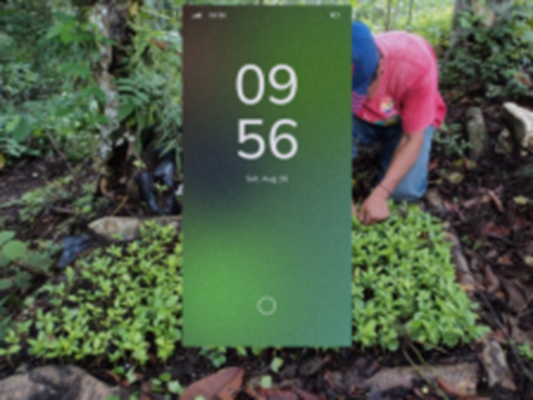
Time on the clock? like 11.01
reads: 9.56
